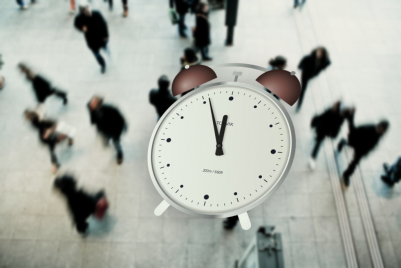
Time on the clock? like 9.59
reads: 11.56
